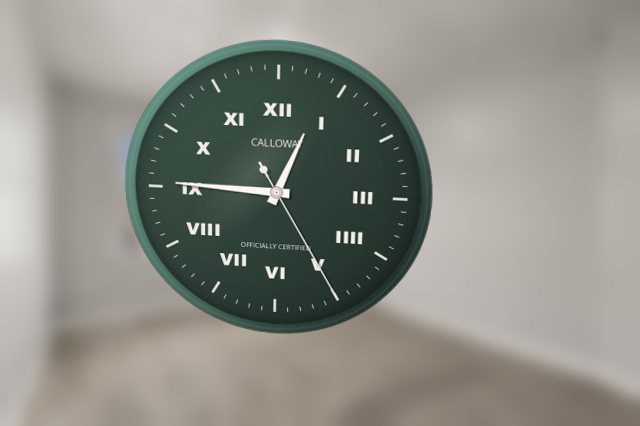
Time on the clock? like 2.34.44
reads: 12.45.25
